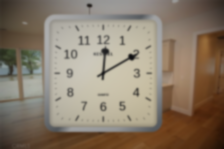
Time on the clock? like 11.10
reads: 12.10
